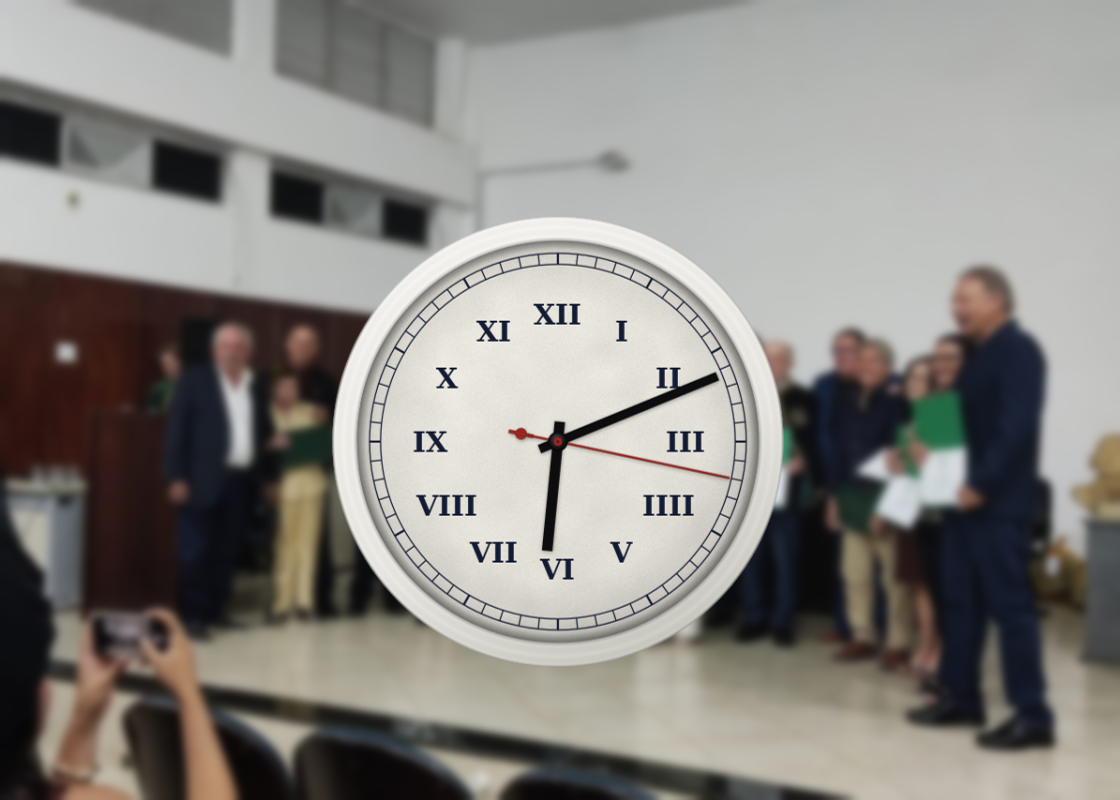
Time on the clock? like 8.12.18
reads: 6.11.17
